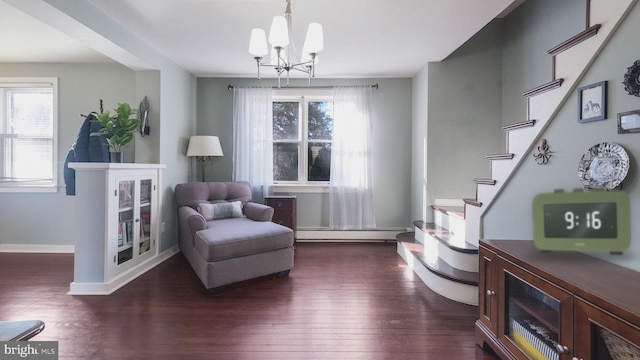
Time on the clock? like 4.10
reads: 9.16
